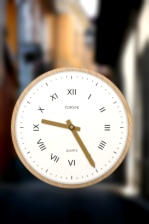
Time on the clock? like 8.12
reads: 9.25
